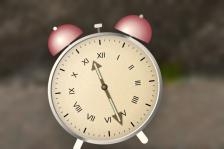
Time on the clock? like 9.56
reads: 11.27
